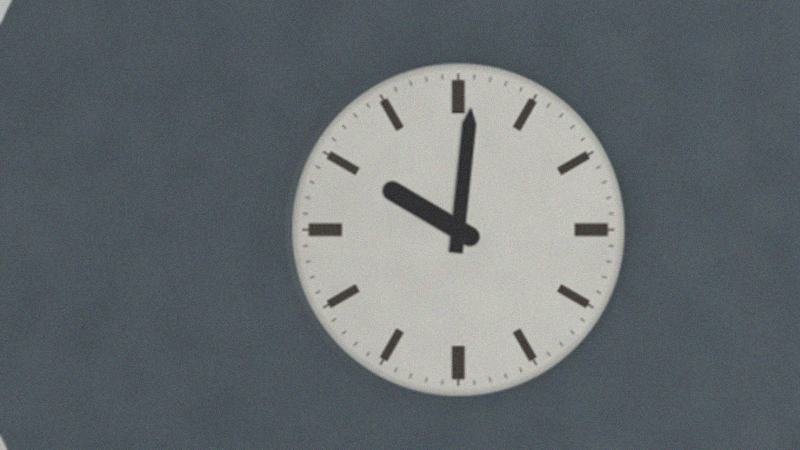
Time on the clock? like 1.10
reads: 10.01
